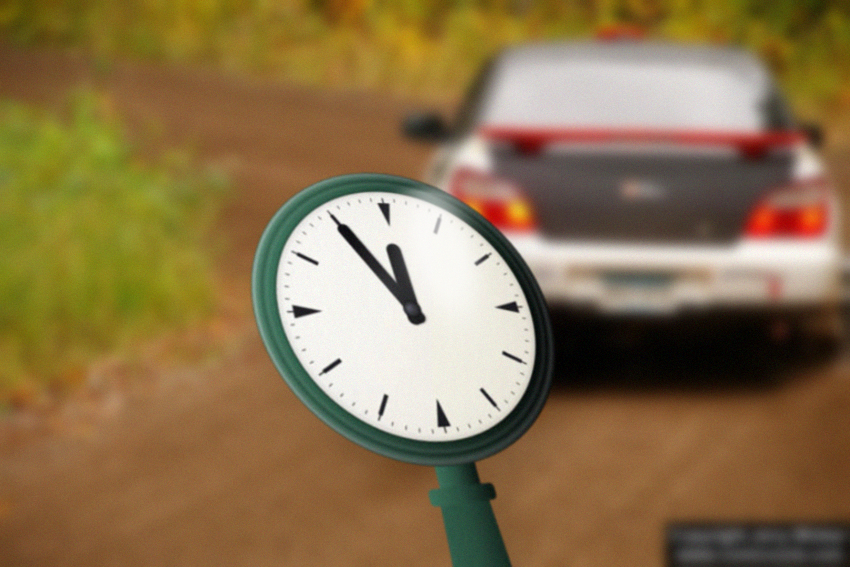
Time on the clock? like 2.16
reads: 11.55
